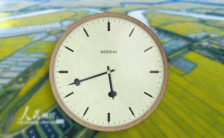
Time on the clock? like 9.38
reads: 5.42
